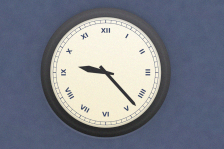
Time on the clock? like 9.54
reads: 9.23
